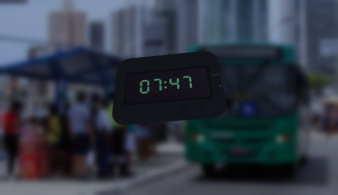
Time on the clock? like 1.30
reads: 7.47
